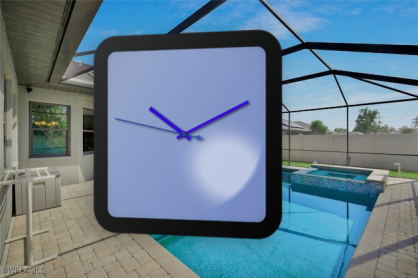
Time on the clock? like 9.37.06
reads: 10.10.47
